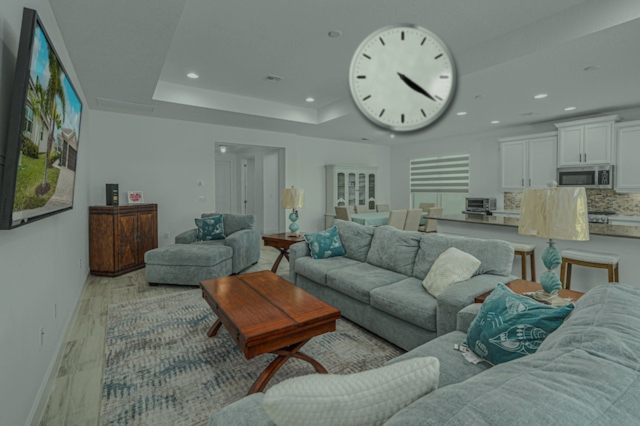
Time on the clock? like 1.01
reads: 4.21
